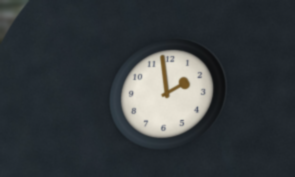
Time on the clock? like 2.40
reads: 1.58
